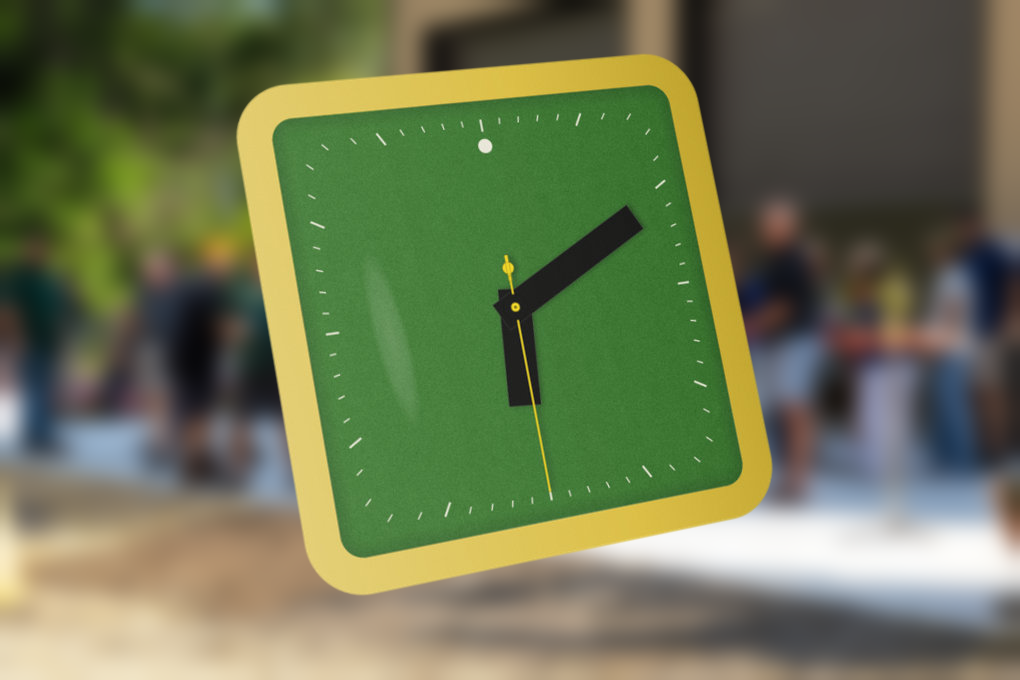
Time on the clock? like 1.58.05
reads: 6.10.30
